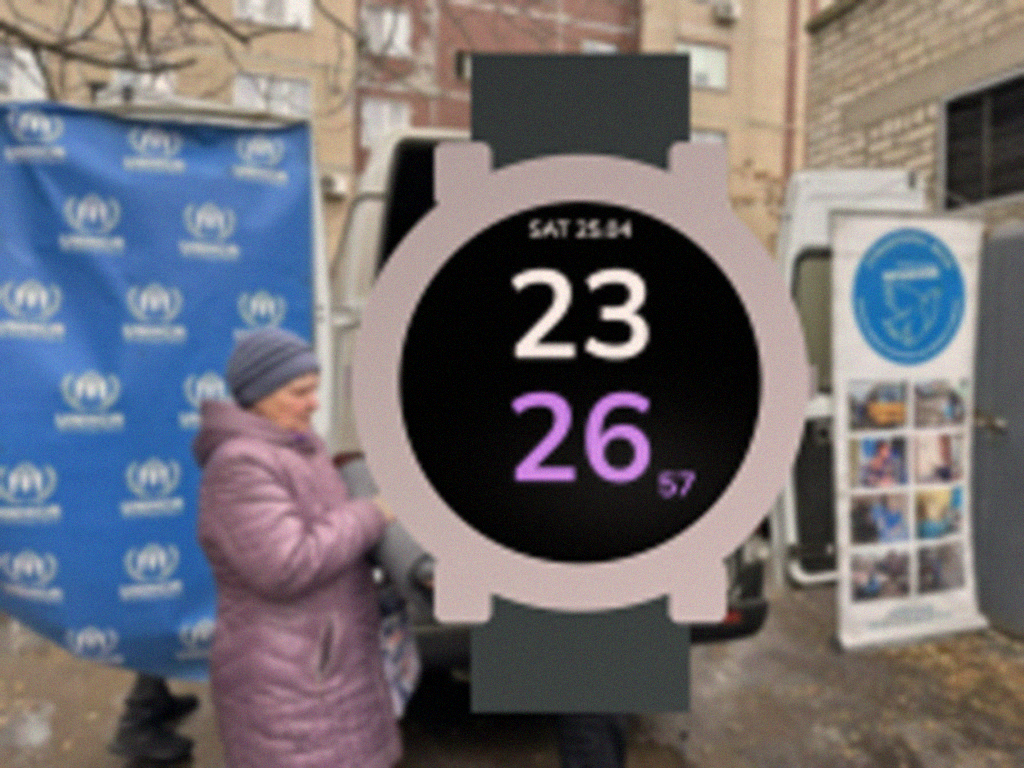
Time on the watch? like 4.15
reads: 23.26
